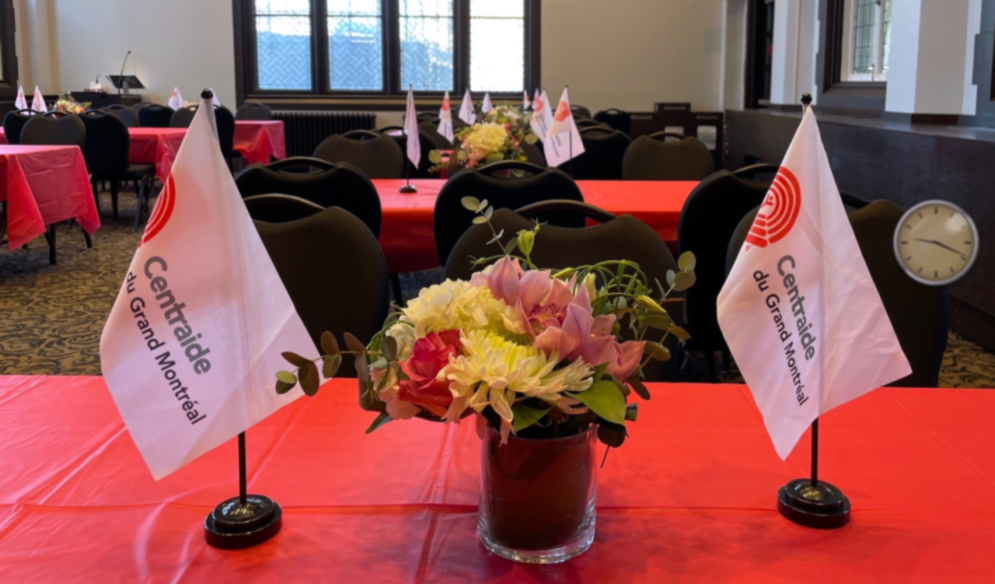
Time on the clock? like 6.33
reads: 9.19
